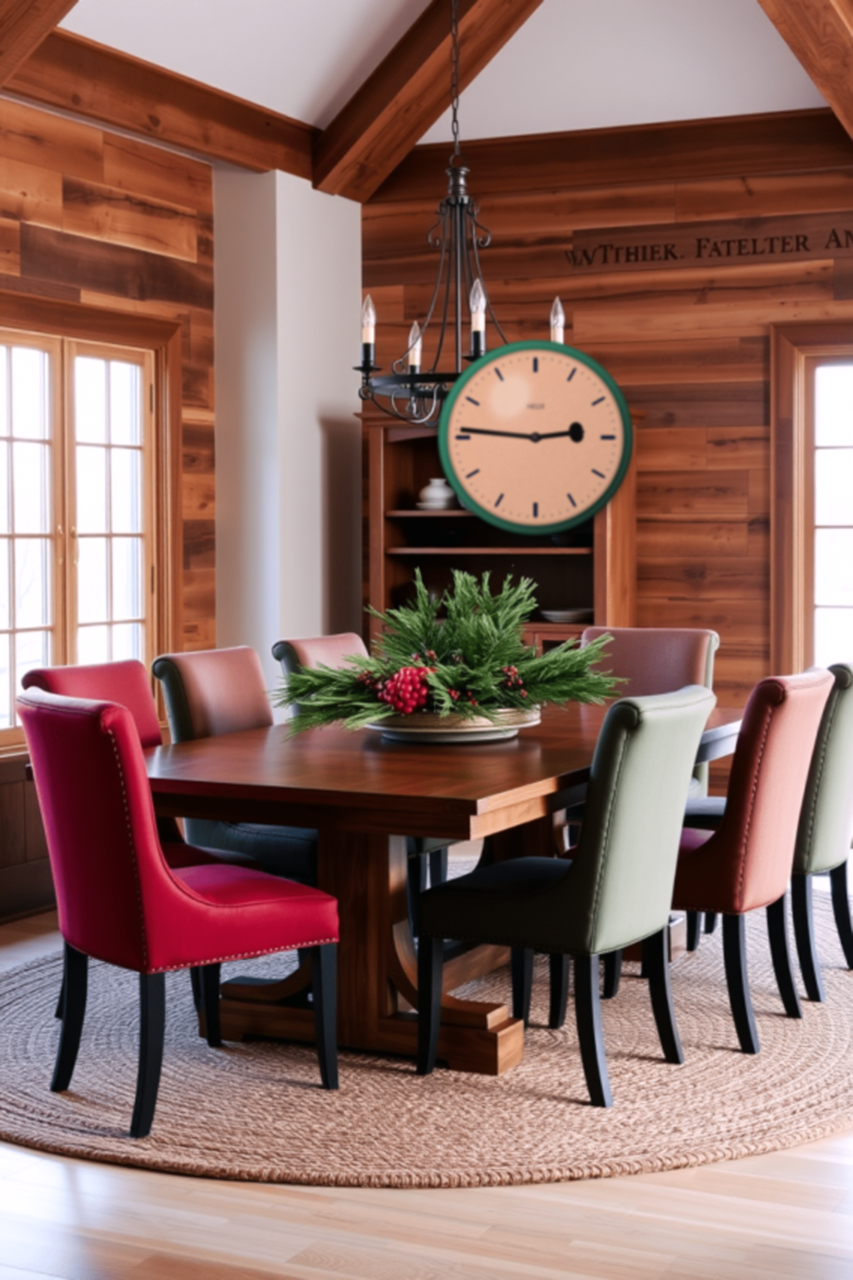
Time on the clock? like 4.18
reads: 2.46
